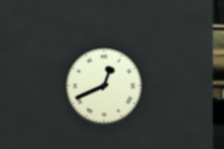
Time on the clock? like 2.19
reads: 12.41
